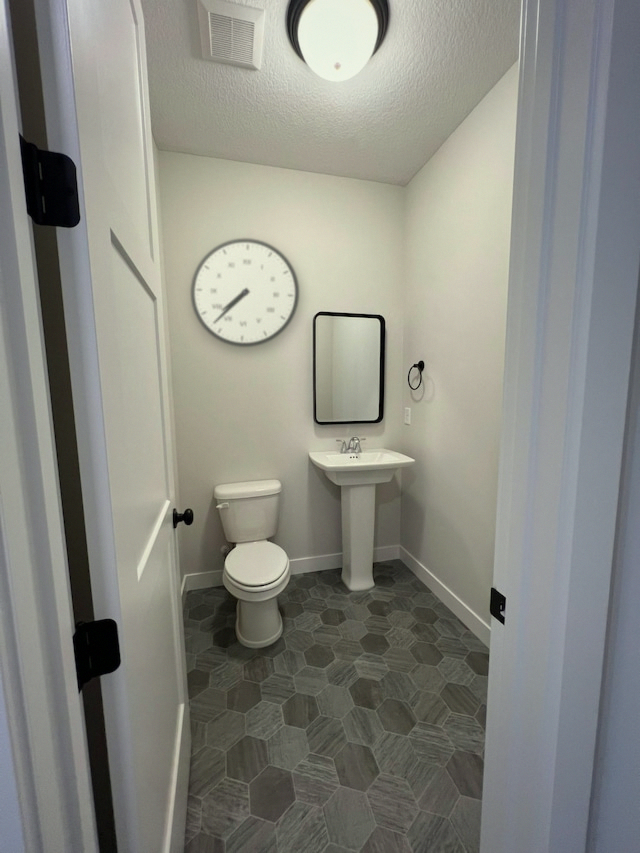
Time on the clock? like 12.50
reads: 7.37
